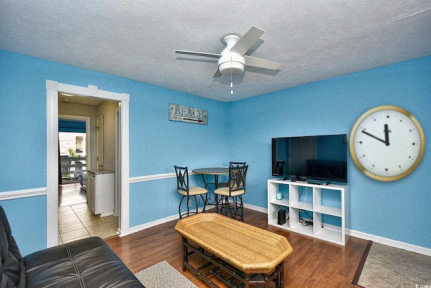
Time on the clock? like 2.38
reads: 11.49
